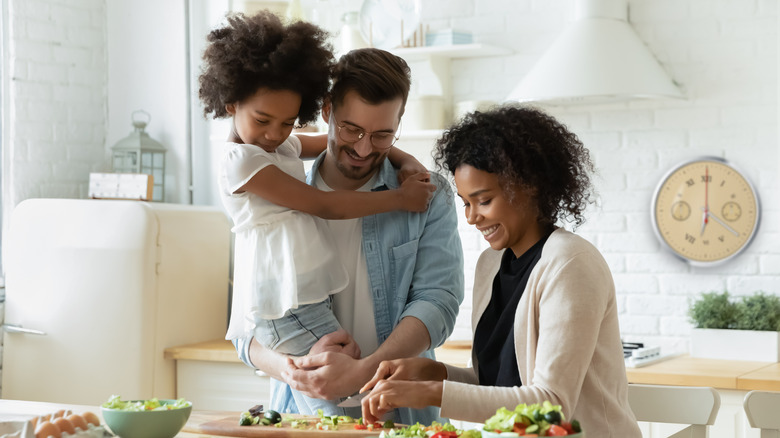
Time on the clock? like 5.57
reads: 6.21
